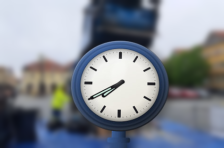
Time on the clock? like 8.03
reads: 7.40
